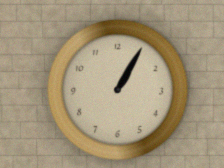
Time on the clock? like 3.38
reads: 1.05
